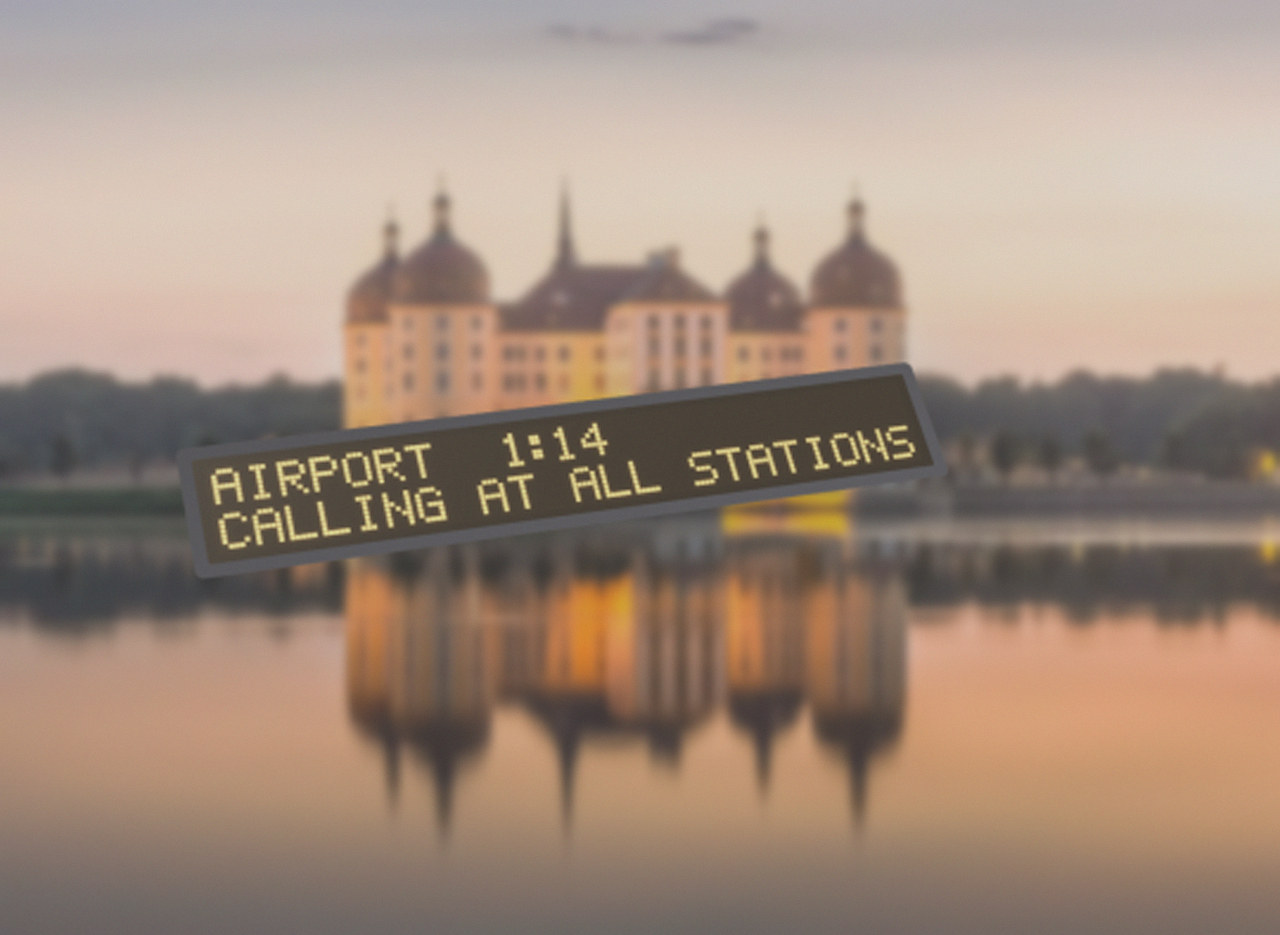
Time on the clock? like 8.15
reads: 1.14
